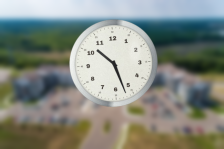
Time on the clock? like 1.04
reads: 10.27
